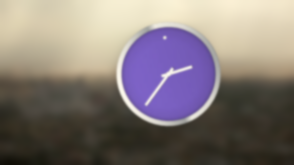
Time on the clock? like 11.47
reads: 2.37
